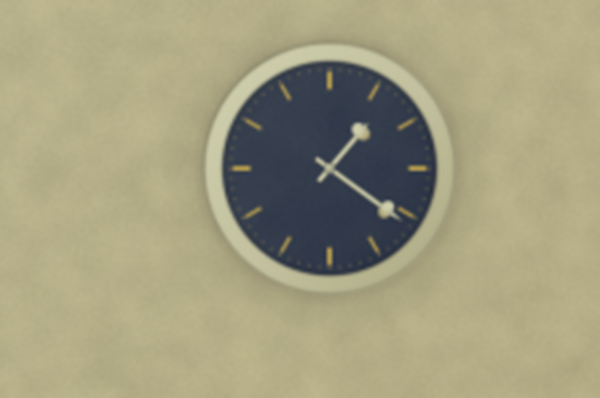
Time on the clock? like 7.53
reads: 1.21
